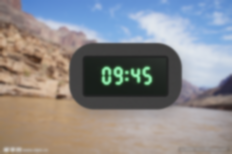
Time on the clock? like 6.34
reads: 9.45
